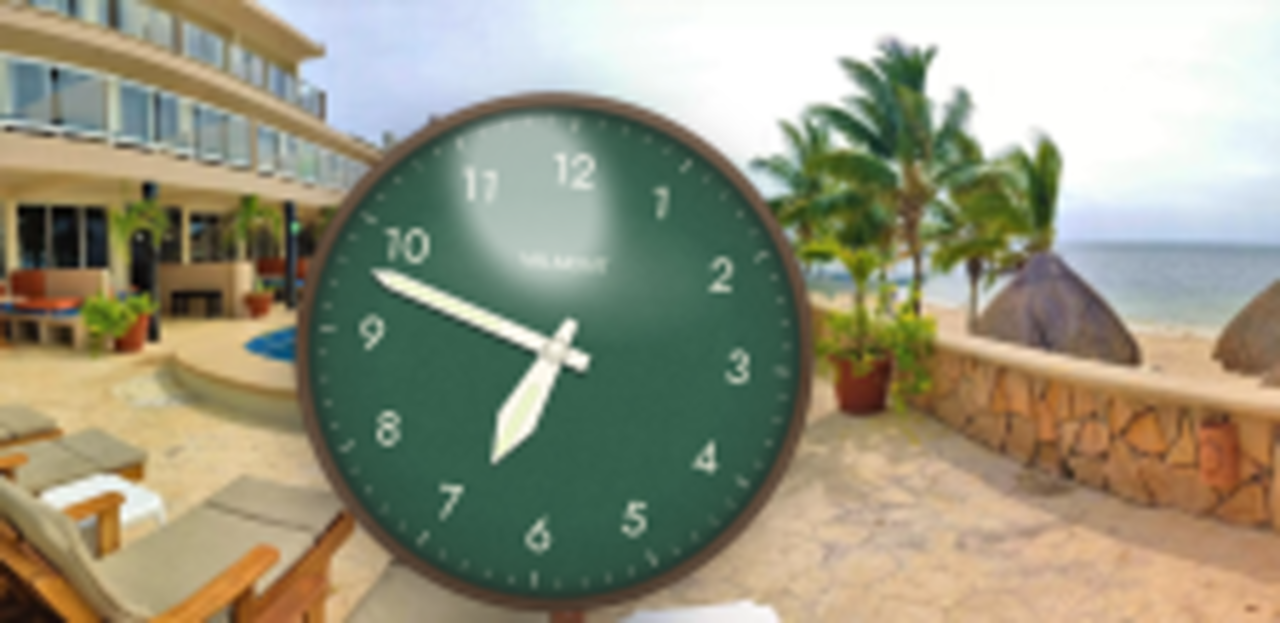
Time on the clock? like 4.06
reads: 6.48
